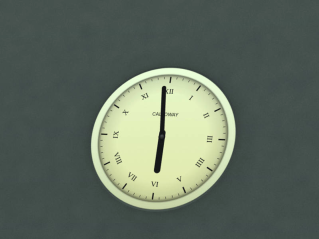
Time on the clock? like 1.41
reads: 5.59
